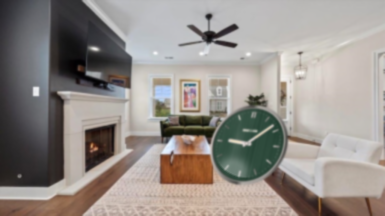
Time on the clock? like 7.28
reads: 9.08
